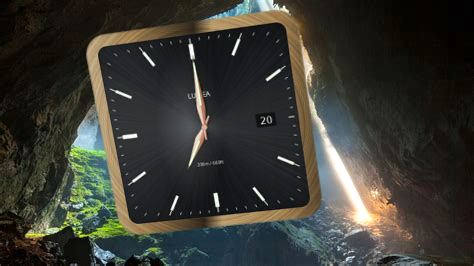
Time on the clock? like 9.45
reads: 7.00
